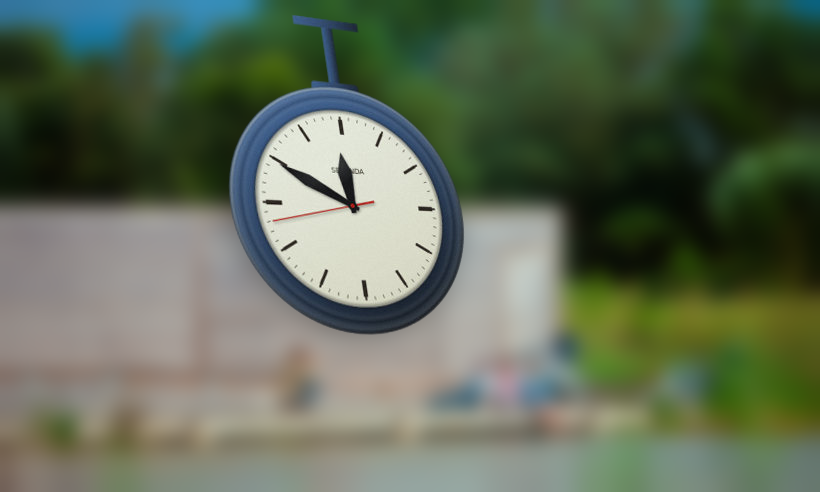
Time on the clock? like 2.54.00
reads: 11.49.43
